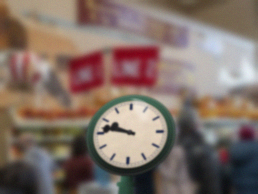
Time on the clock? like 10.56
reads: 9.47
